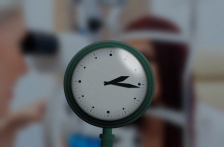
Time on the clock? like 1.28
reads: 2.16
